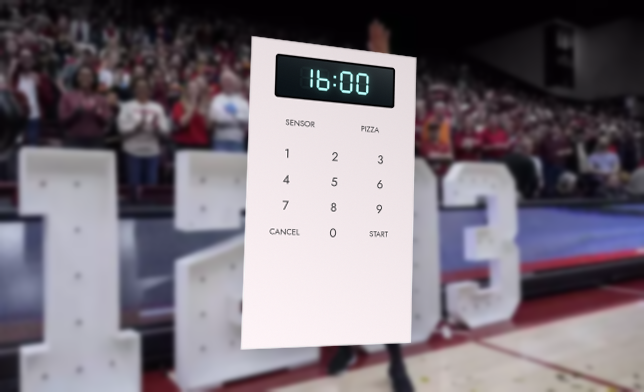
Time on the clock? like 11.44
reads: 16.00
